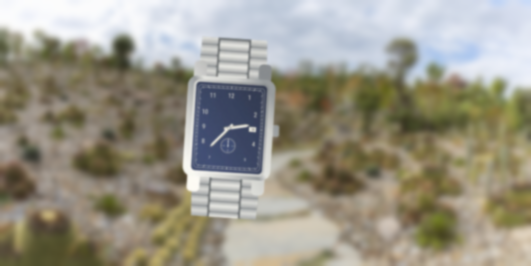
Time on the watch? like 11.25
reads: 2.37
